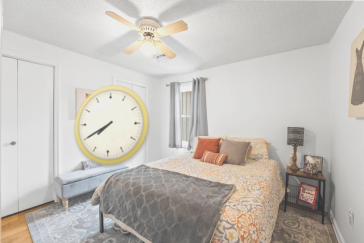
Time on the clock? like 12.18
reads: 7.40
